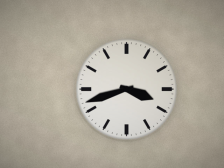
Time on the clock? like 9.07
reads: 3.42
